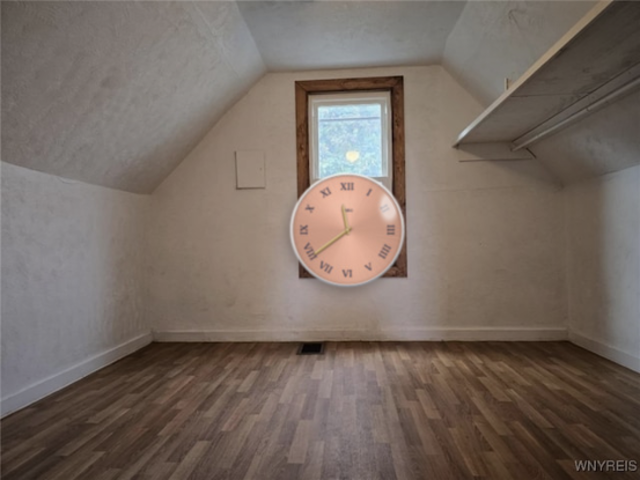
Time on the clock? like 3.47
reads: 11.39
